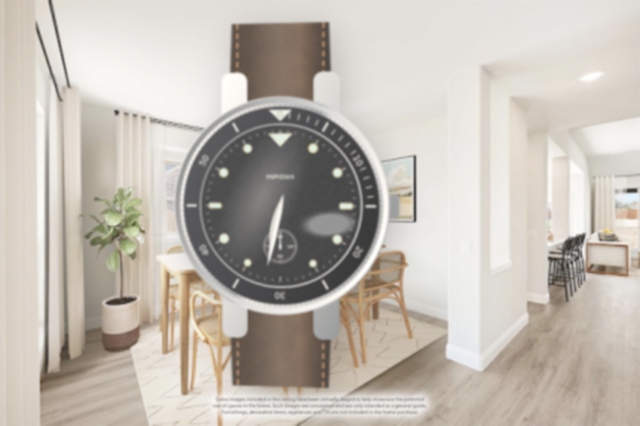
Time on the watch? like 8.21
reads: 6.32
